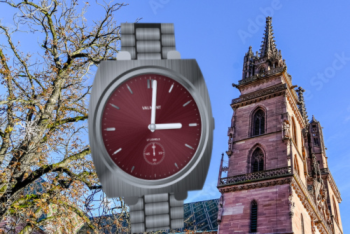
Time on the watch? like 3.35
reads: 3.01
